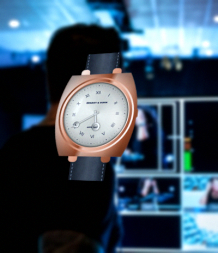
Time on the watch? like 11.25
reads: 5.40
